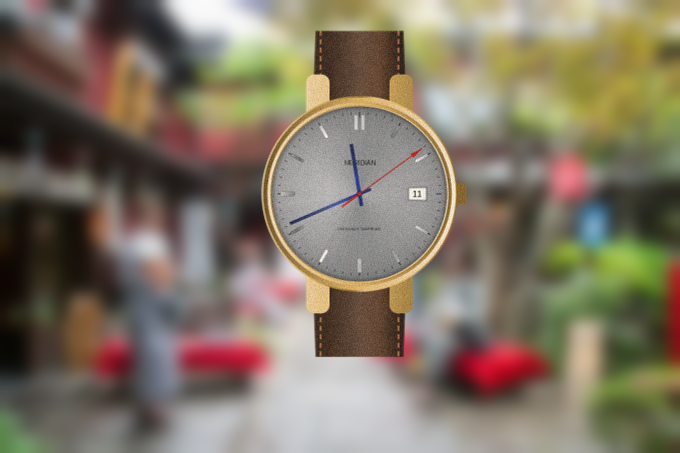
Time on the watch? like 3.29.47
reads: 11.41.09
